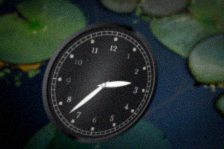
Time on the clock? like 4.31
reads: 2.37
